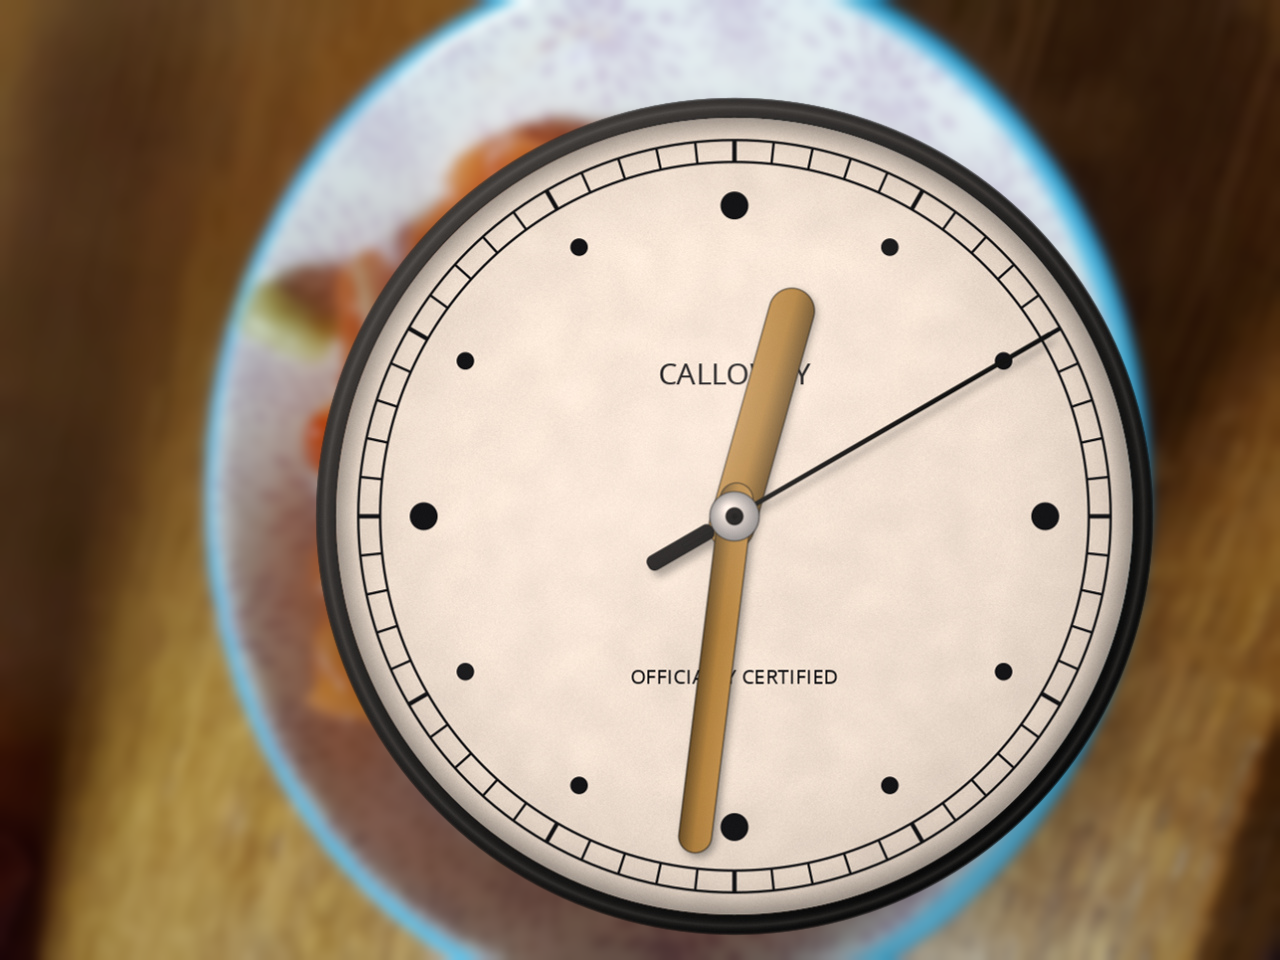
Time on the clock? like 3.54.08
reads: 12.31.10
